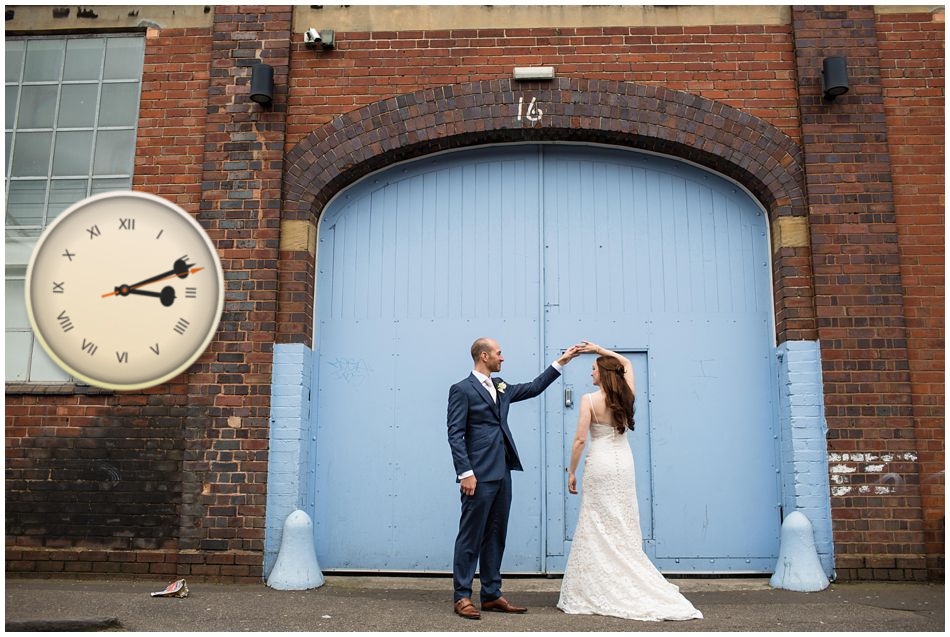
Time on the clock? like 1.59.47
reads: 3.11.12
